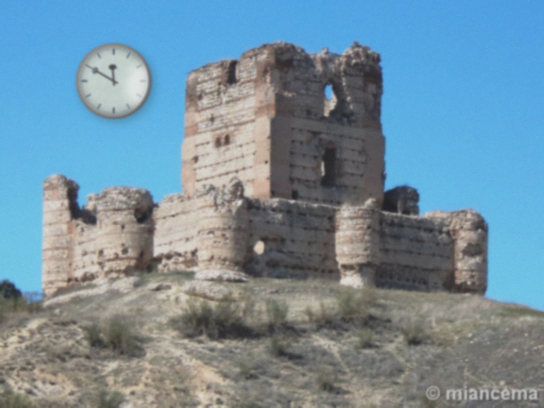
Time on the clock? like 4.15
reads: 11.50
